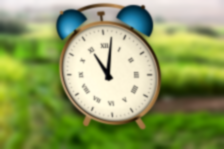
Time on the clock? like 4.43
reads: 11.02
